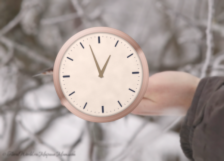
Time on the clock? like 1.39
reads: 12.57
